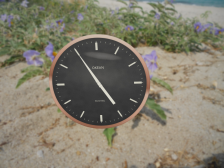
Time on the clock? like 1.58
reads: 4.55
